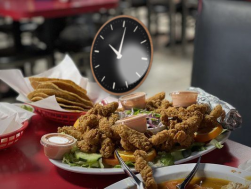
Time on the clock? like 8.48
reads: 10.01
